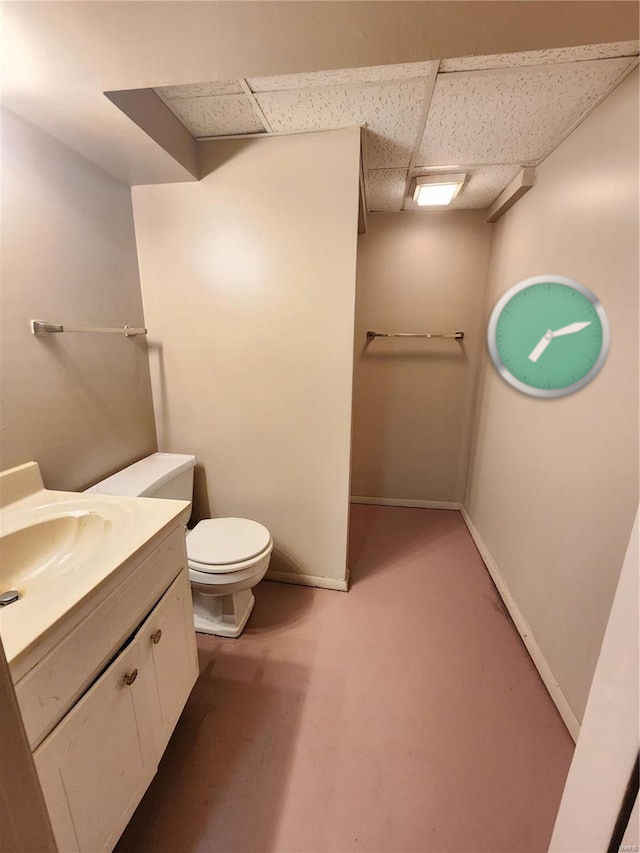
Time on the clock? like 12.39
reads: 7.12
